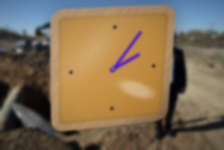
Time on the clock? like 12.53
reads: 2.06
